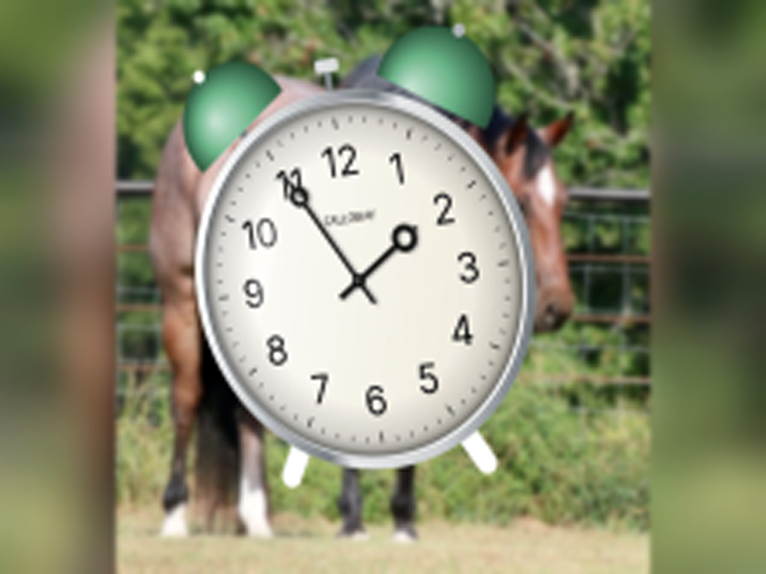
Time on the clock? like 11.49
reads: 1.55
